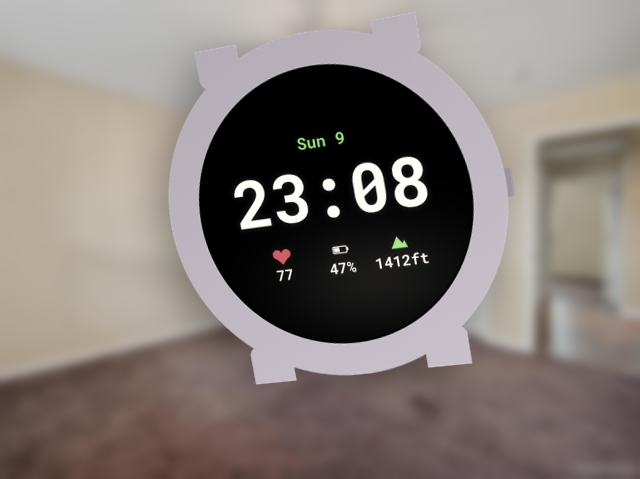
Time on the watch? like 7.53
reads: 23.08
